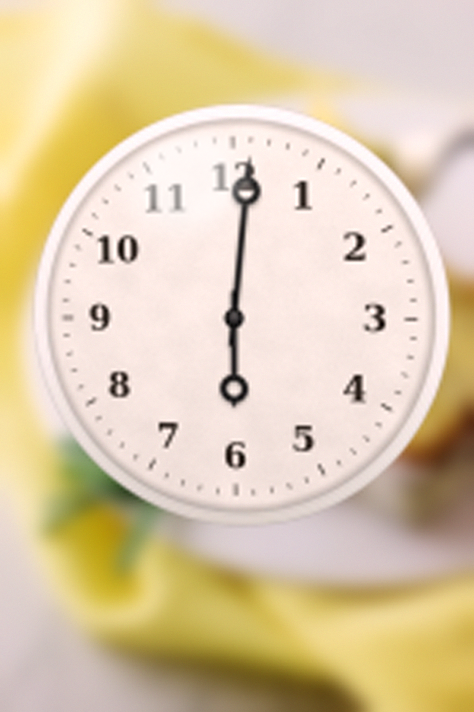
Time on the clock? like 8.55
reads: 6.01
